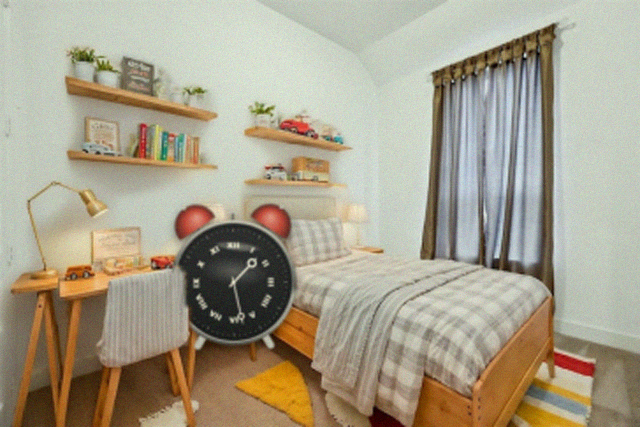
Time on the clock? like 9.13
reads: 1.28
